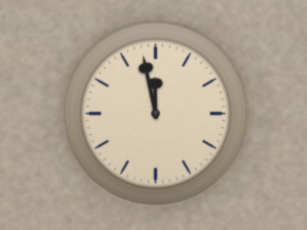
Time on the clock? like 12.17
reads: 11.58
